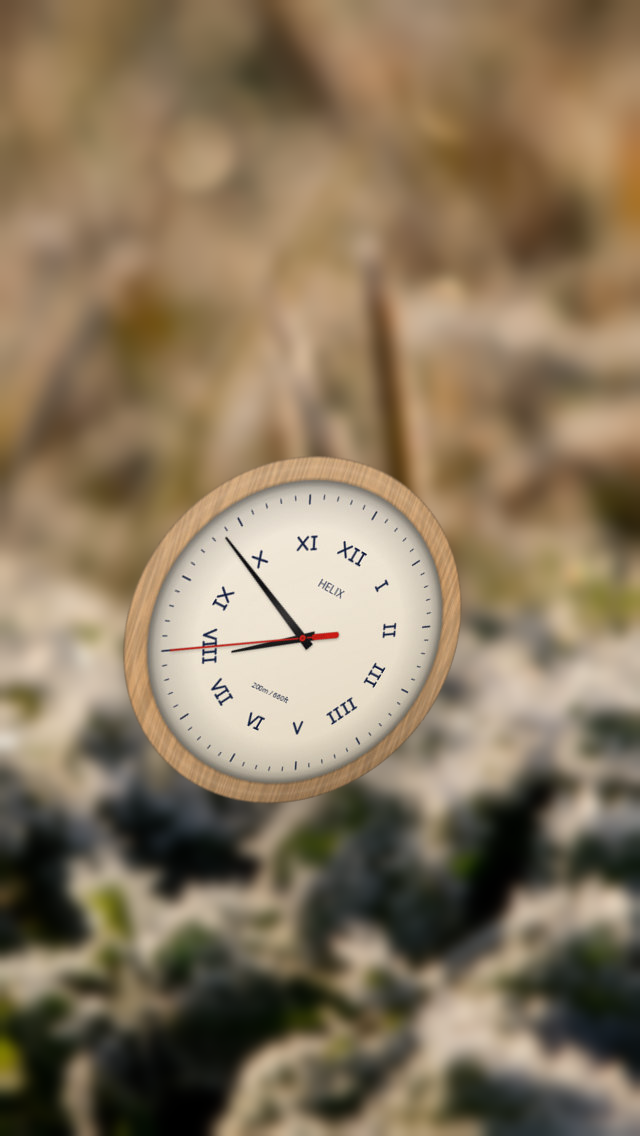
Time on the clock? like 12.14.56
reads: 7.48.40
